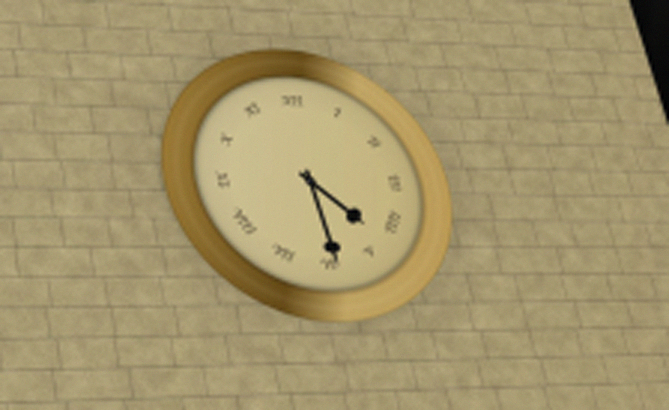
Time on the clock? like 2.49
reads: 4.29
